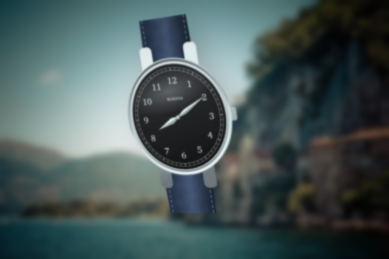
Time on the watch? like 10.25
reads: 8.10
